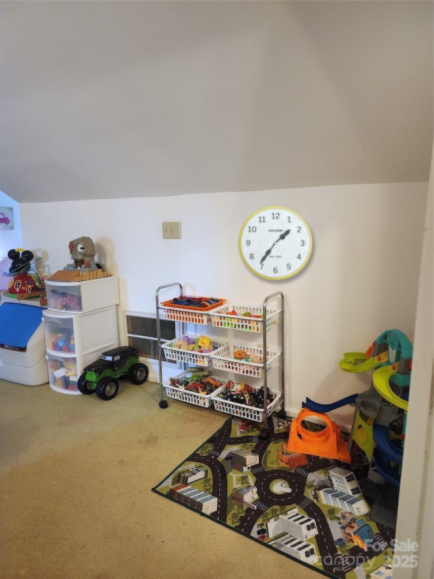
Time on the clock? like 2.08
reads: 1.36
